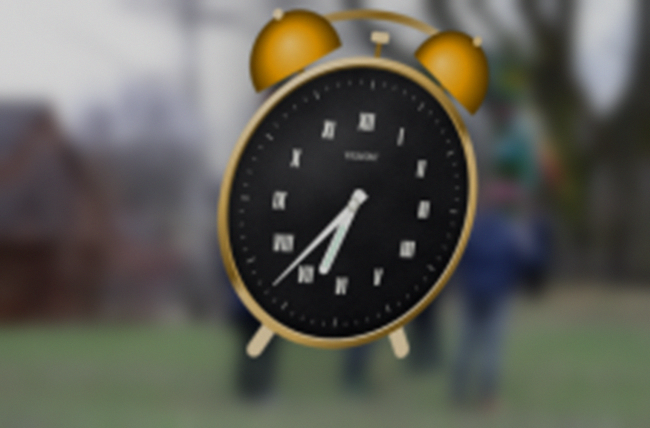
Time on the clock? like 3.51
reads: 6.37
